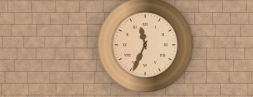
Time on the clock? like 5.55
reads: 11.34
